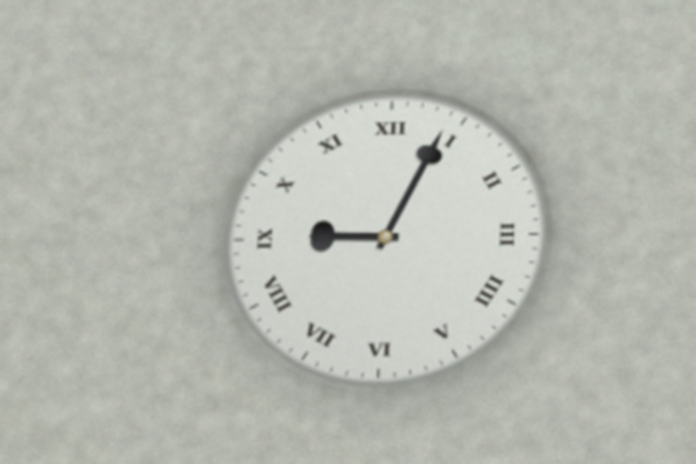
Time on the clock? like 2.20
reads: 9.04
